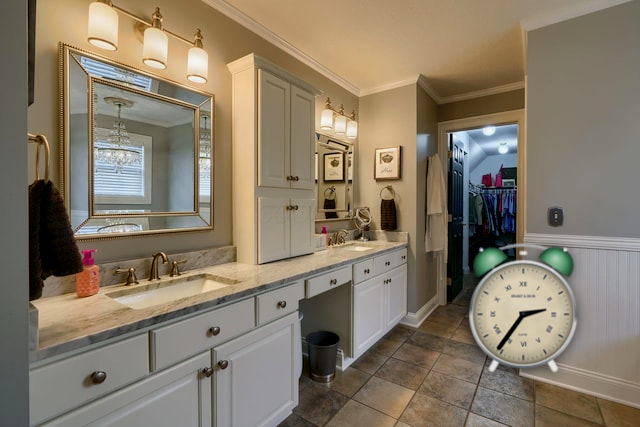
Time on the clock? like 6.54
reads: 2.36
